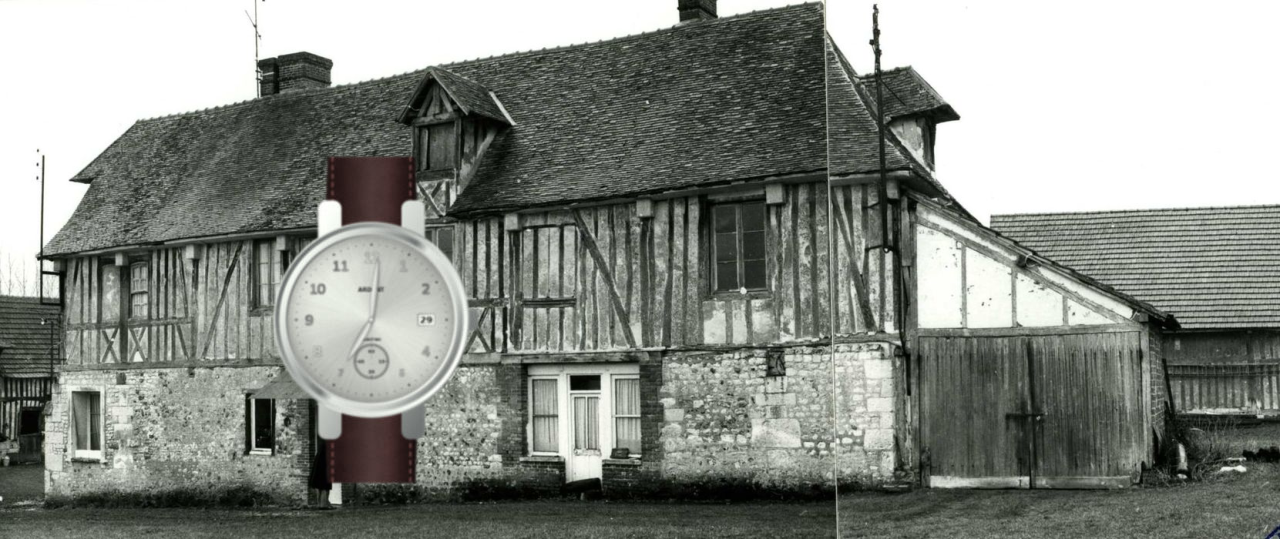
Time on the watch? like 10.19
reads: 7.01
